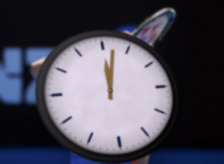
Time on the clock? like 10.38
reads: 12.02
